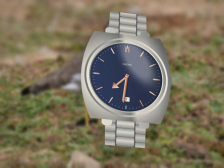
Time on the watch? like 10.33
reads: 7.31
